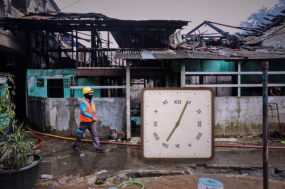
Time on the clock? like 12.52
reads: 7.04
